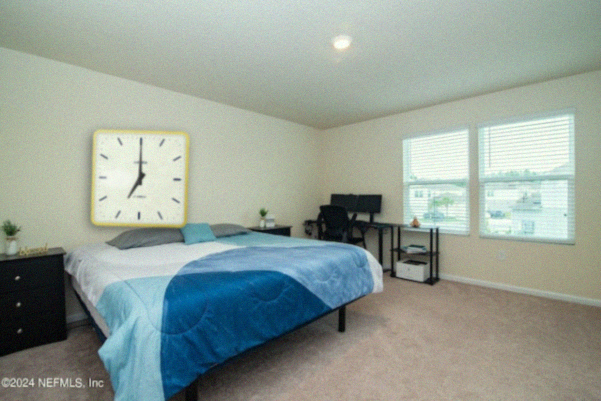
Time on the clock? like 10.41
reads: 7.00
